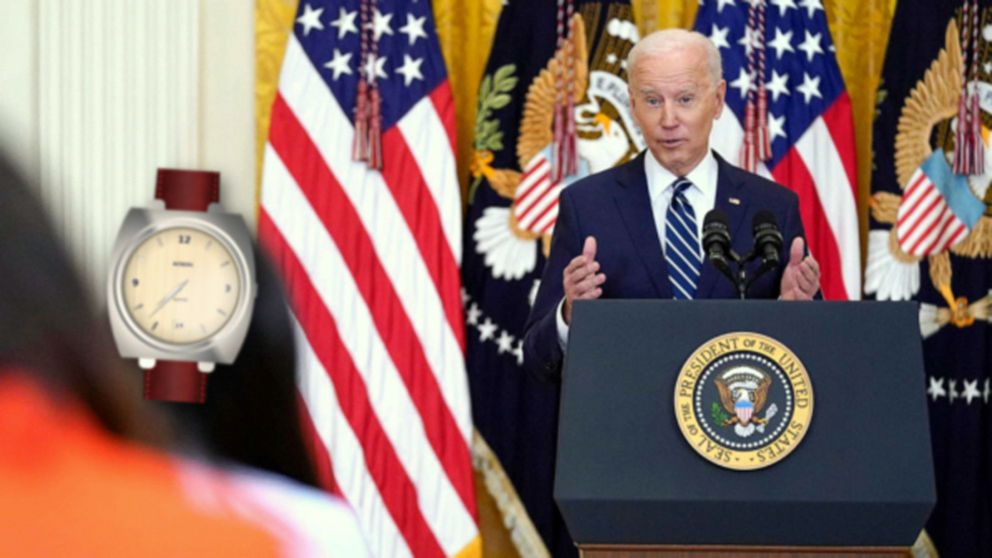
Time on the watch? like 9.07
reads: 7.37
